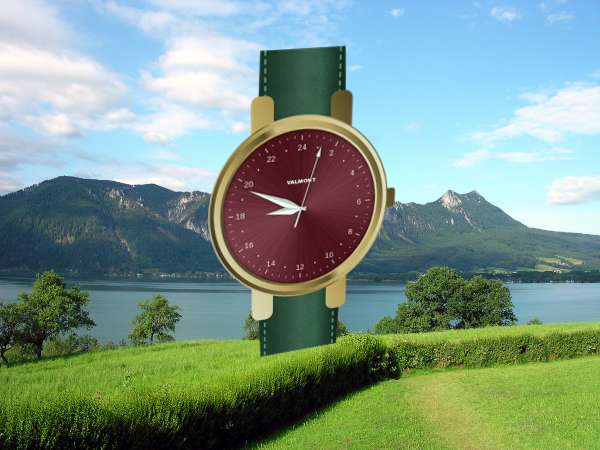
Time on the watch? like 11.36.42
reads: 17.49.03
